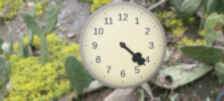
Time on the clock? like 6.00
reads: 4.22
